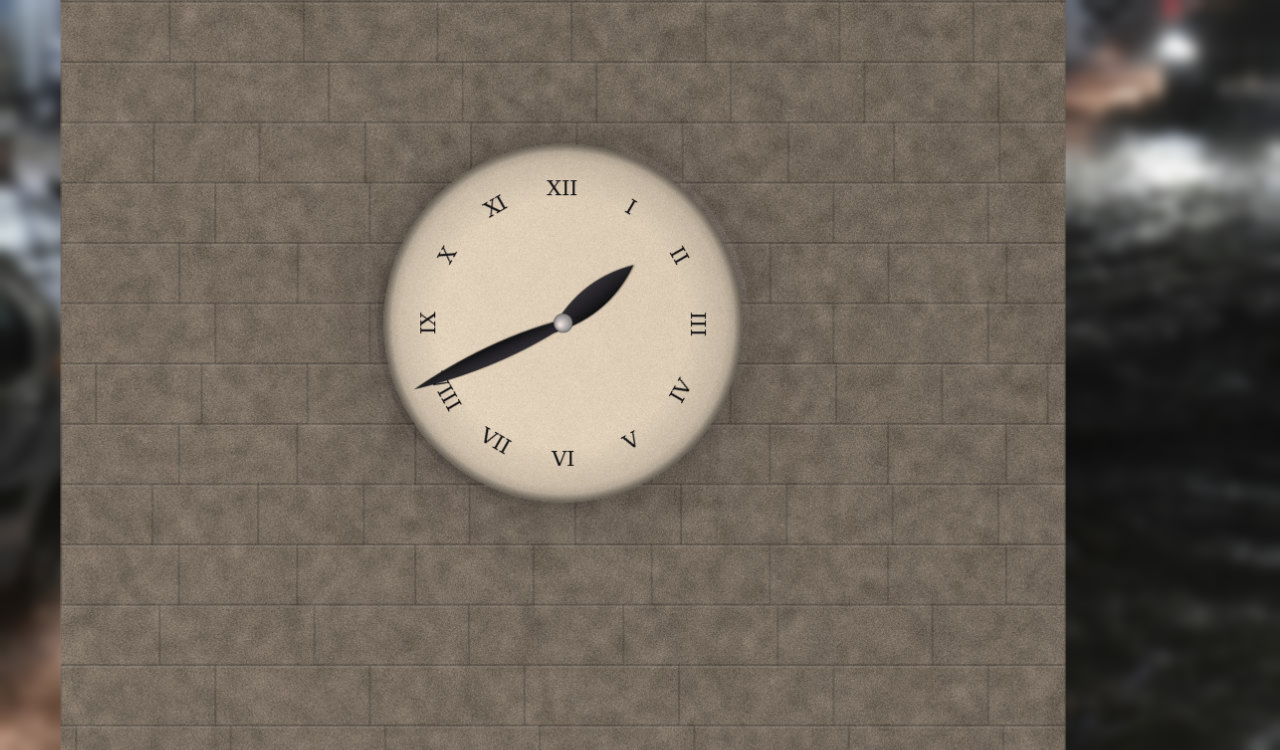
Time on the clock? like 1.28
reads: 1.41
